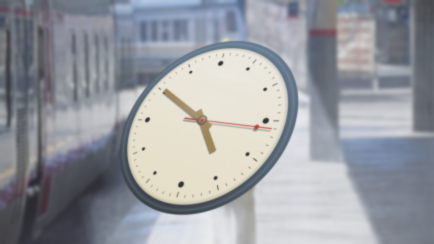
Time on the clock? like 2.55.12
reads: 4.50.16
